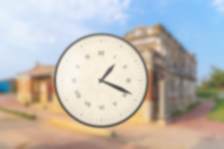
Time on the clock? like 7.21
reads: 1.19
